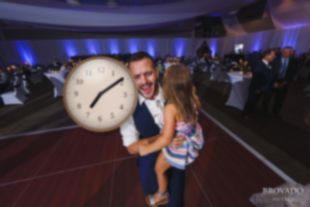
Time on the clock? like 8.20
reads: 7.09
